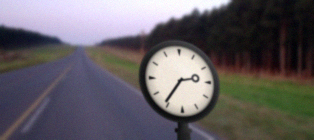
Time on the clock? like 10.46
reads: 2.36
